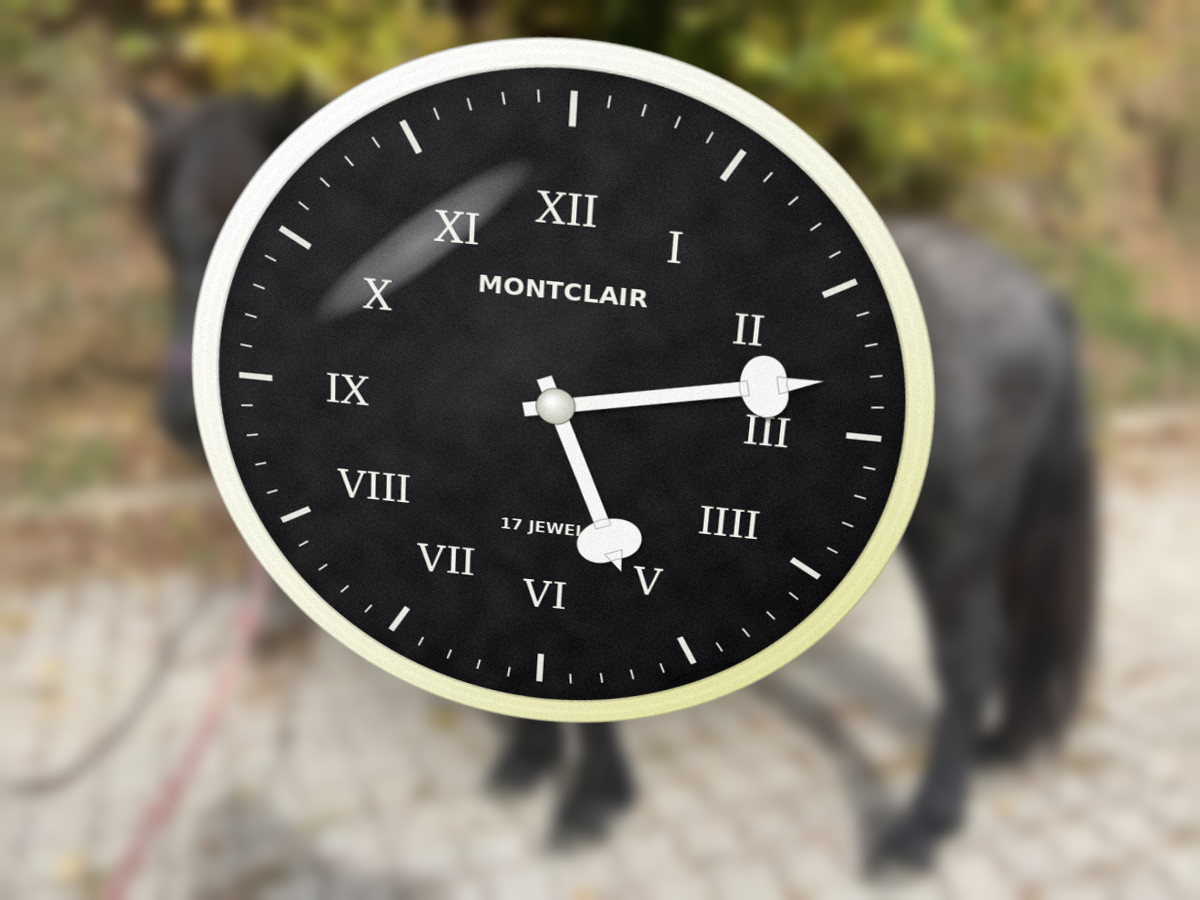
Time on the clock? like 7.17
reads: 5.13
